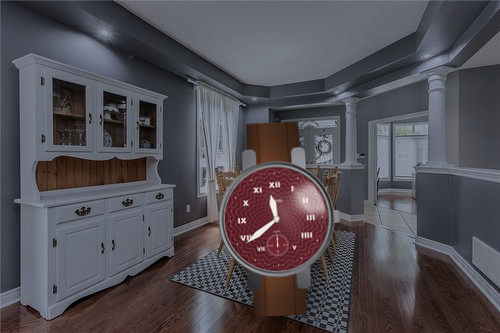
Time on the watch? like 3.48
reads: 11.39
